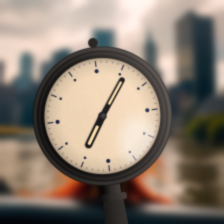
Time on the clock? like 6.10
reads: 7.06
